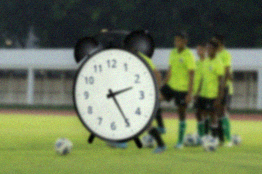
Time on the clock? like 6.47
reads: 2.25
